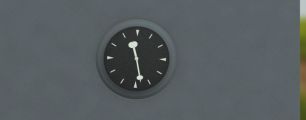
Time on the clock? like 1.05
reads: 11.28
